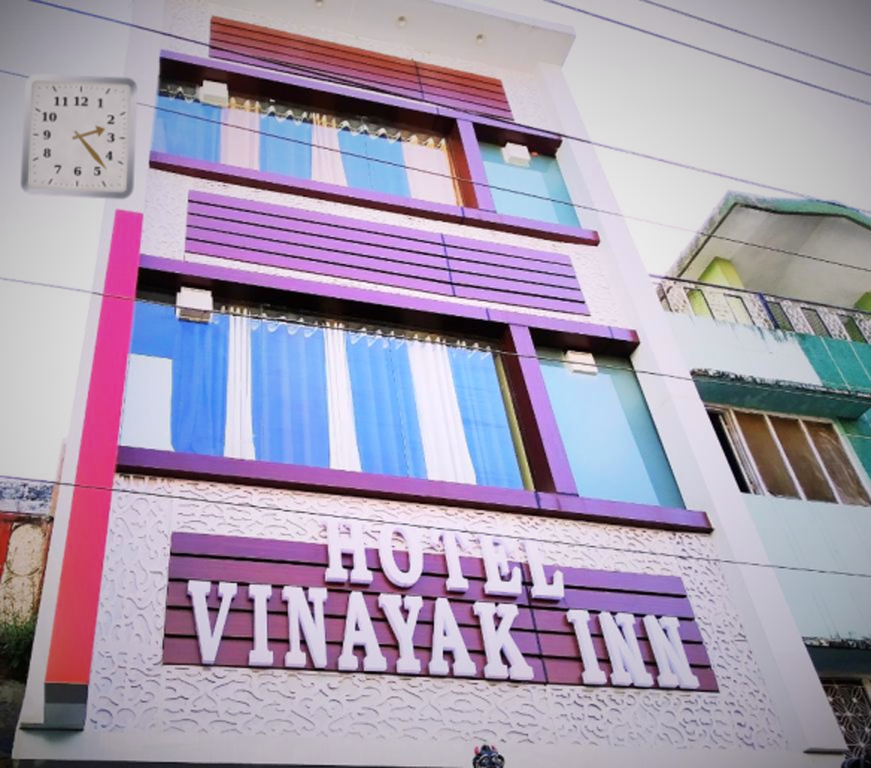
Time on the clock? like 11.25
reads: 2.23
